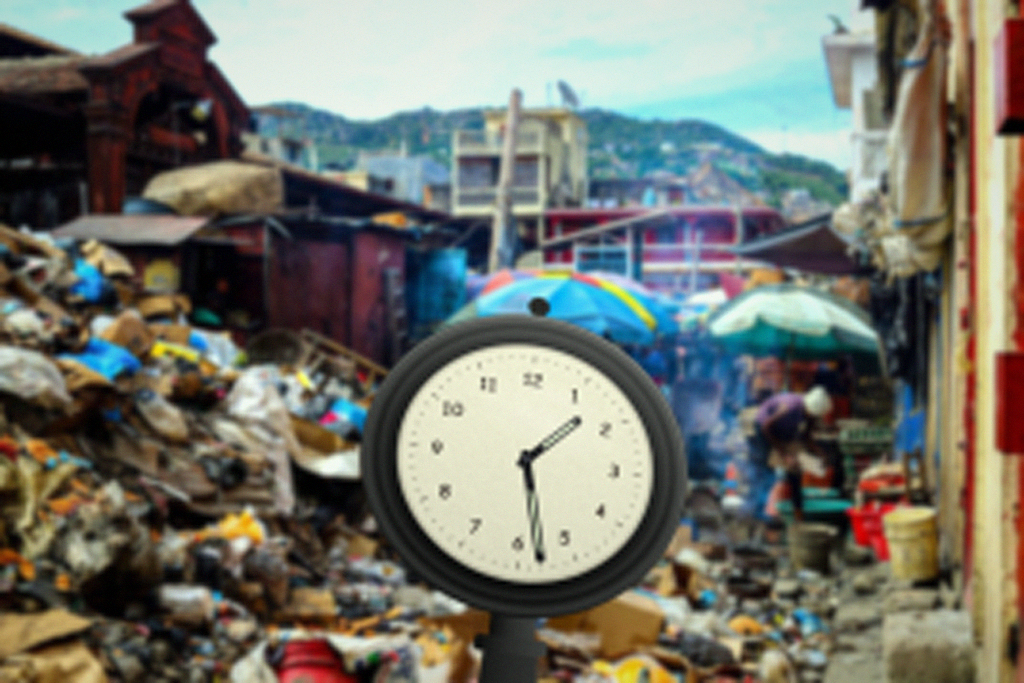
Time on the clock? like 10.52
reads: 1.28
